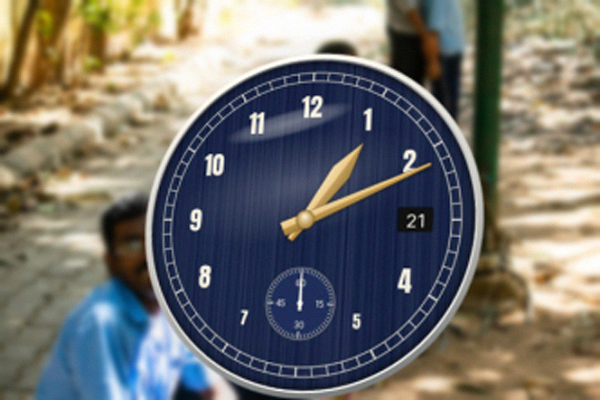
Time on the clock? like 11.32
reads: 1.11
